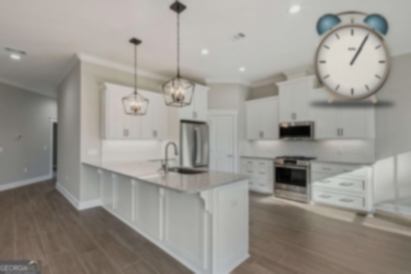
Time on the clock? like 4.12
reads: 1.05
